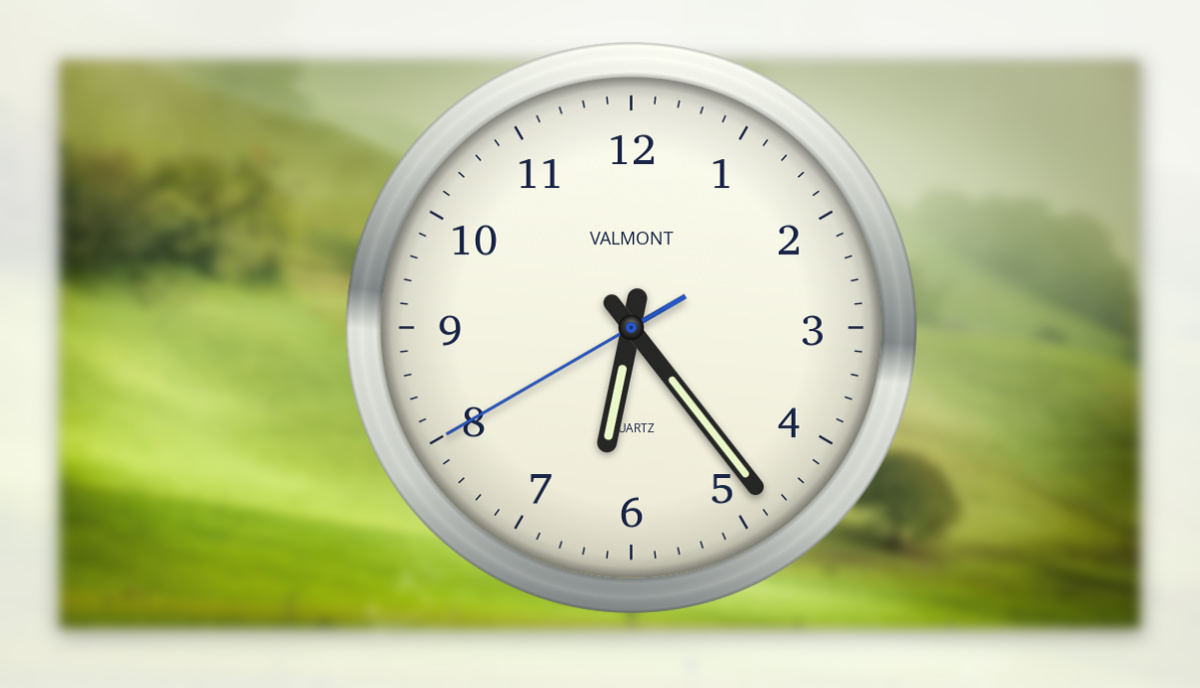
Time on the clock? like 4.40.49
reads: 6.23.40
